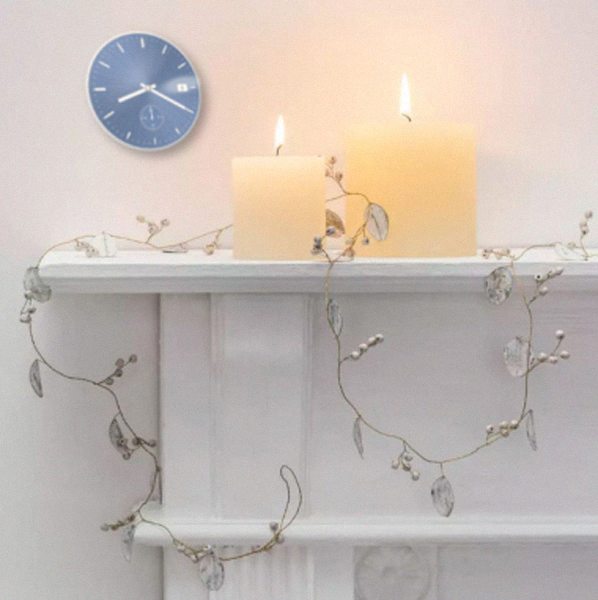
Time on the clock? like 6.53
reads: 8.20
